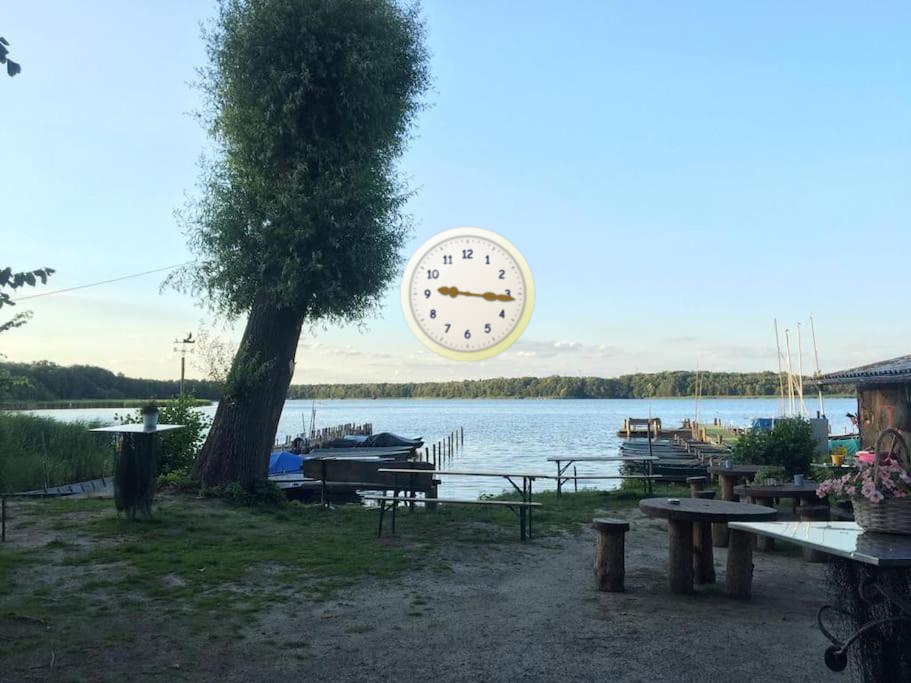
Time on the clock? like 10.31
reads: 9.16
